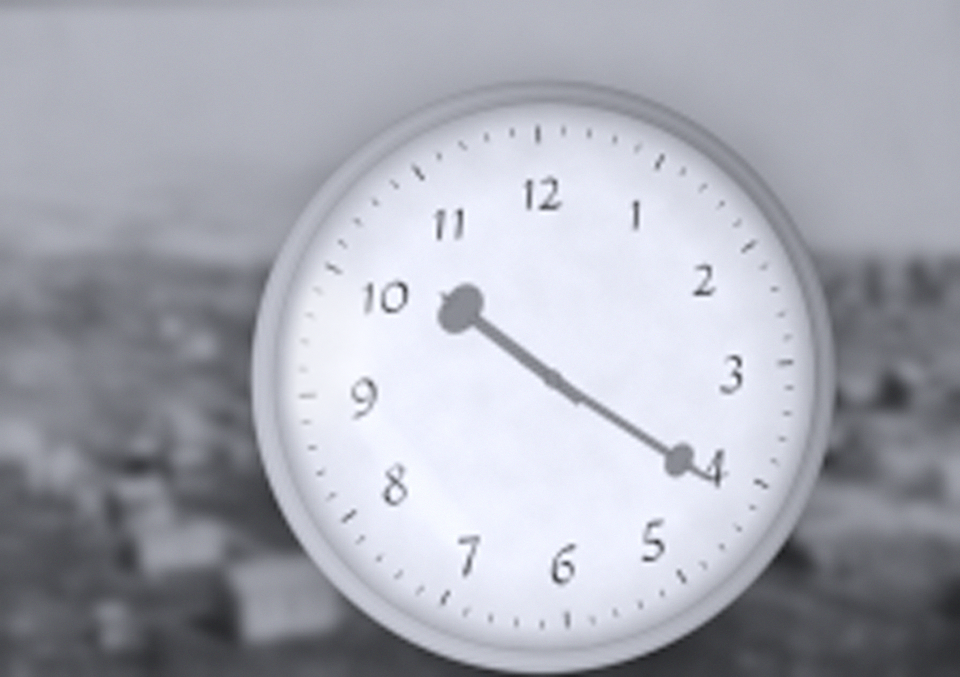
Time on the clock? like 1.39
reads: 10.21
